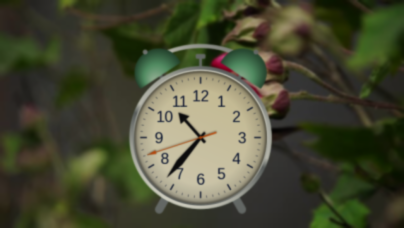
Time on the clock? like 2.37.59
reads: 10.36.42
